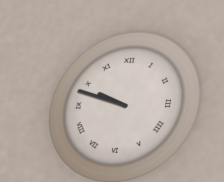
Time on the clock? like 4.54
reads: 9.48
